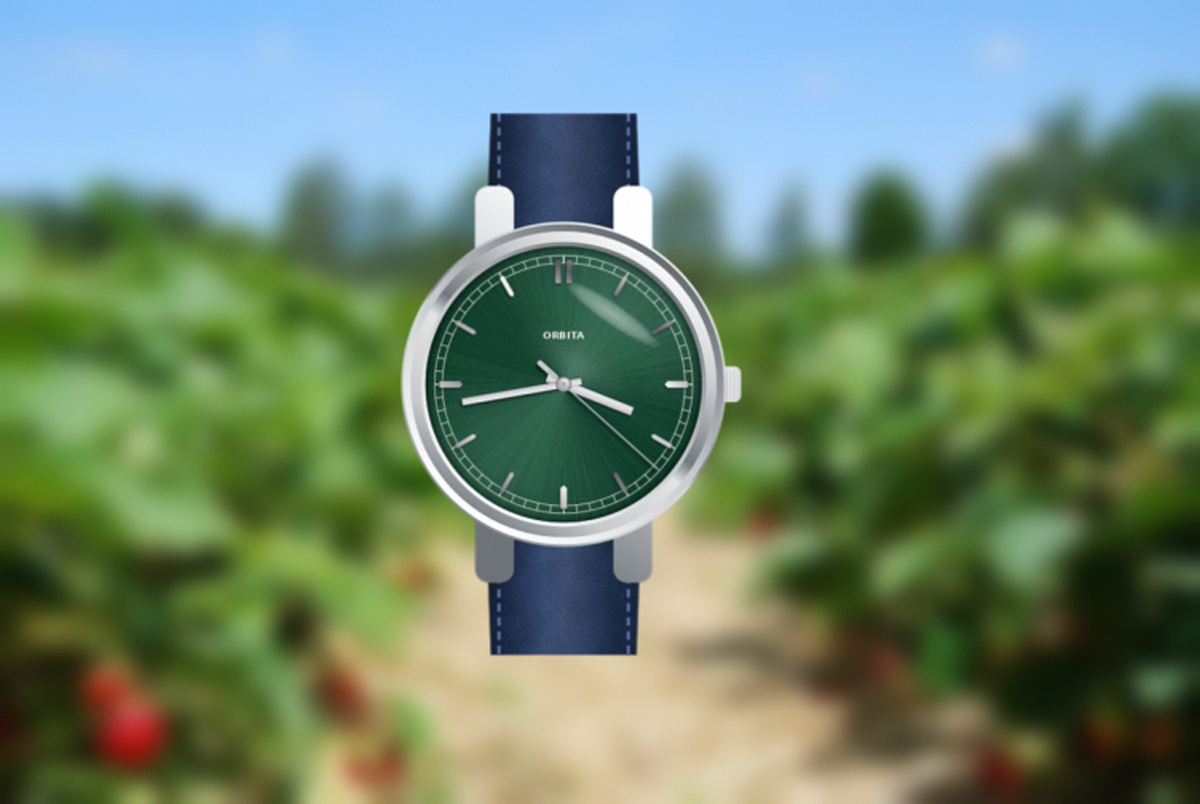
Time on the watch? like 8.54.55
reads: 3.43.22
